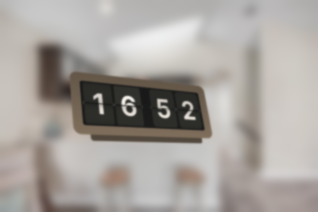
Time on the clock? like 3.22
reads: 16.52
